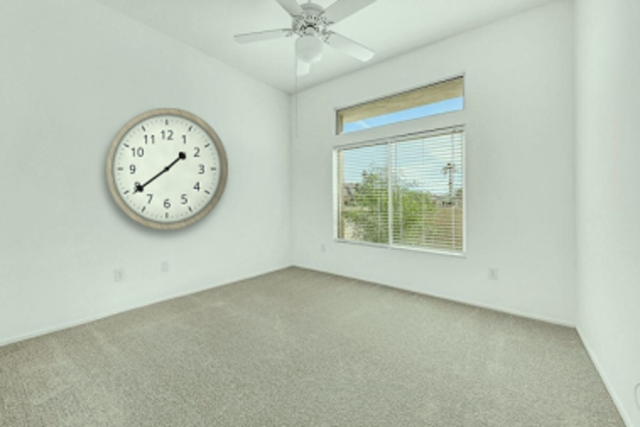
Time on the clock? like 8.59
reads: 1.39
